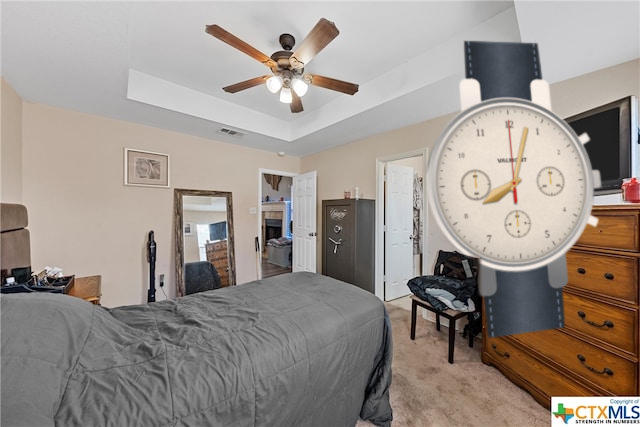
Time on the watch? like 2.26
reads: 8.03
